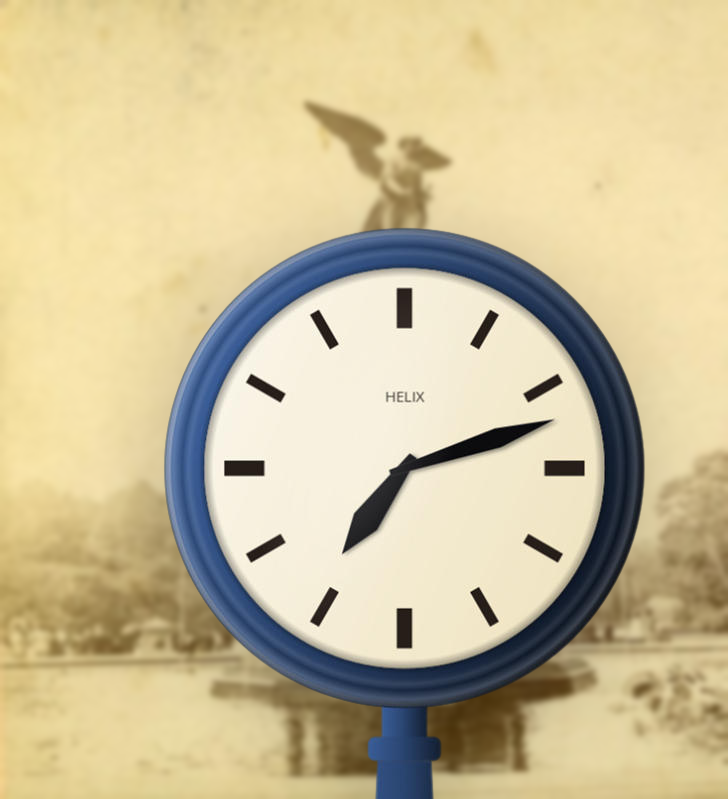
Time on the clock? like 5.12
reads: 7.12
